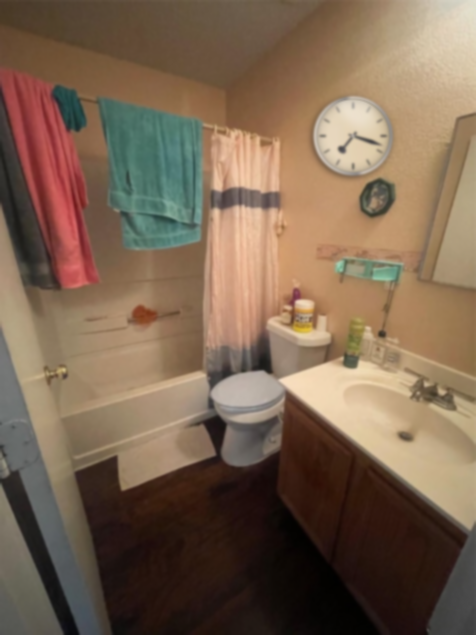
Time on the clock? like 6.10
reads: 7.18
